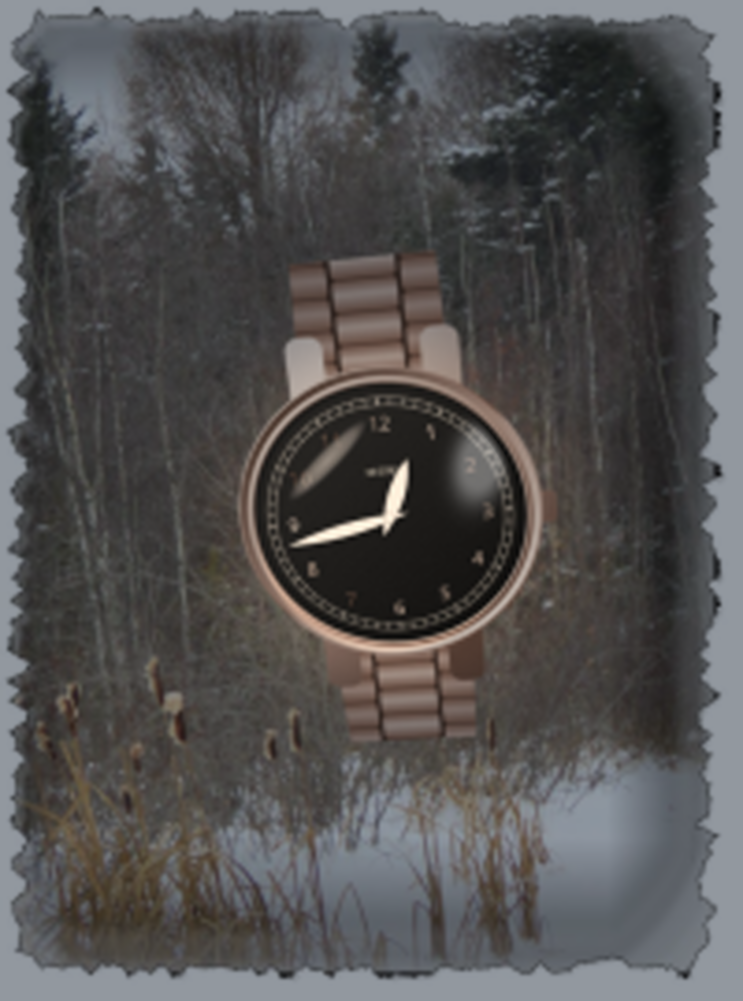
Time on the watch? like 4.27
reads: 12.43
